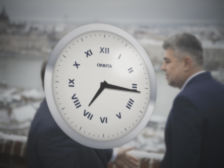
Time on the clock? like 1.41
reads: 7.16
